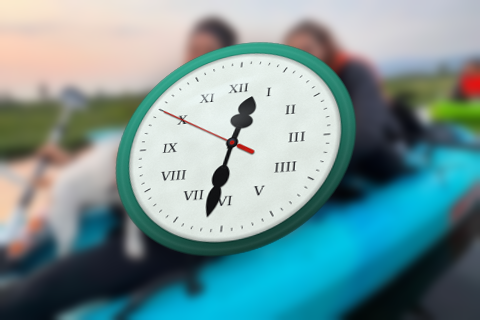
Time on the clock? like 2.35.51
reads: 12.31.50
